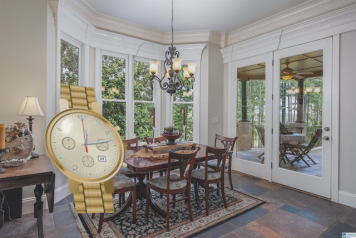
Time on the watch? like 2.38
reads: 12.13
